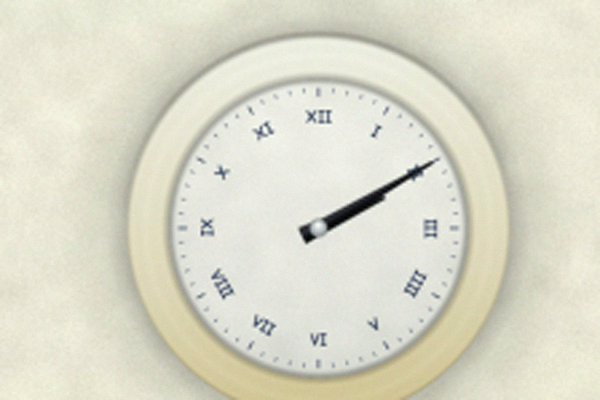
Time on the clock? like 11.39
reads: 2.10
